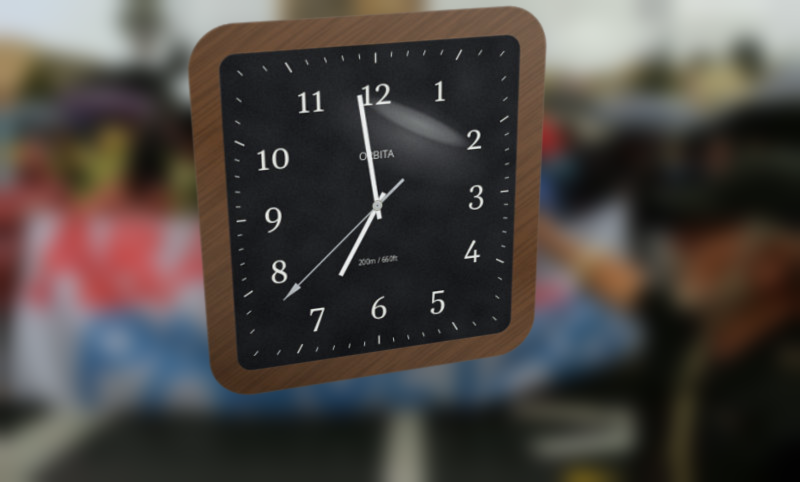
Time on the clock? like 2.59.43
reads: 6.58.38
